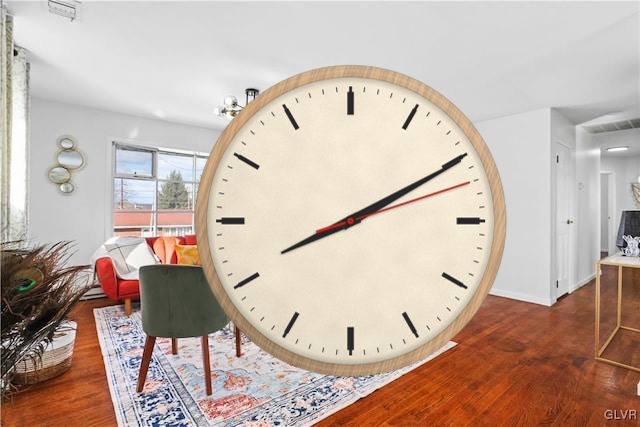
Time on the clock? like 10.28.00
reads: 8.10.12
